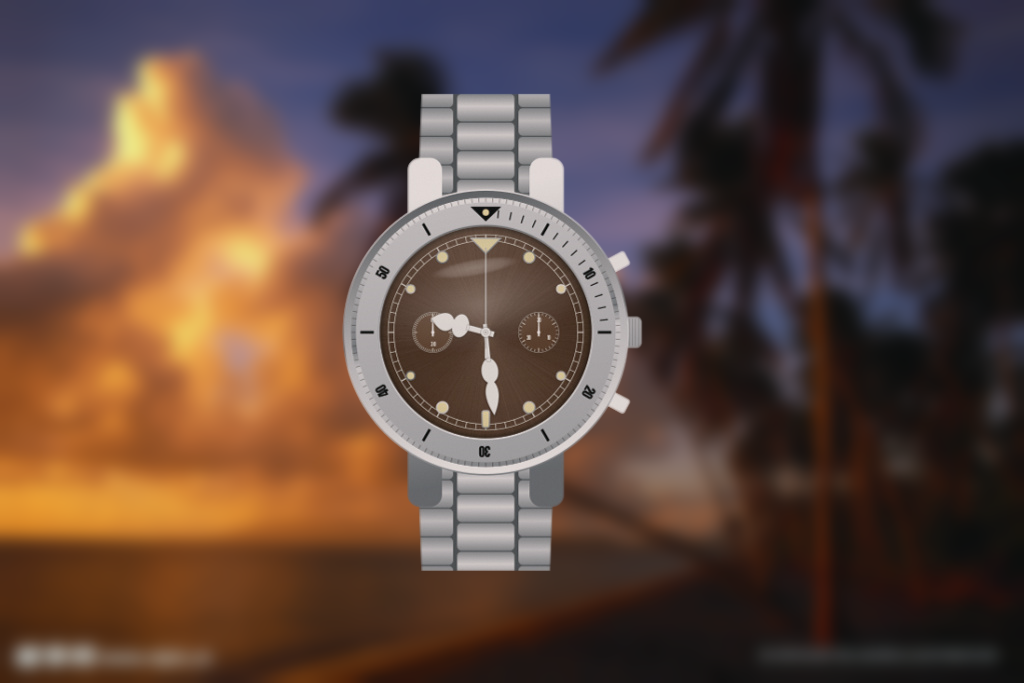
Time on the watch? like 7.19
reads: 9.29
